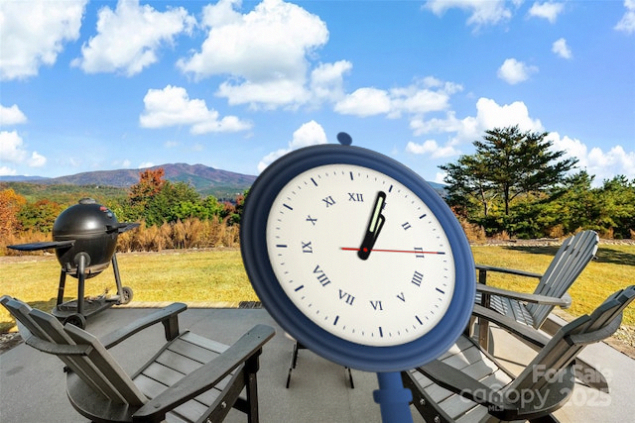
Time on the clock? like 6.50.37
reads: 1.04.15
